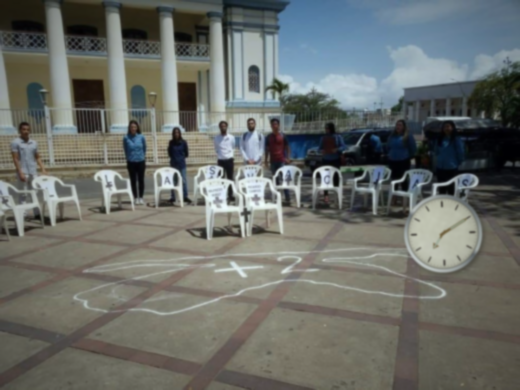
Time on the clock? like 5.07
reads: 7.10
